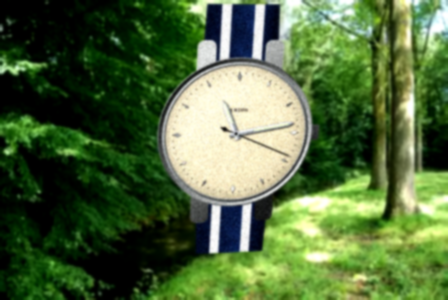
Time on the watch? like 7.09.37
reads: 11.13.19
